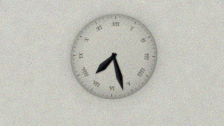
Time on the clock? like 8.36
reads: 7.27
